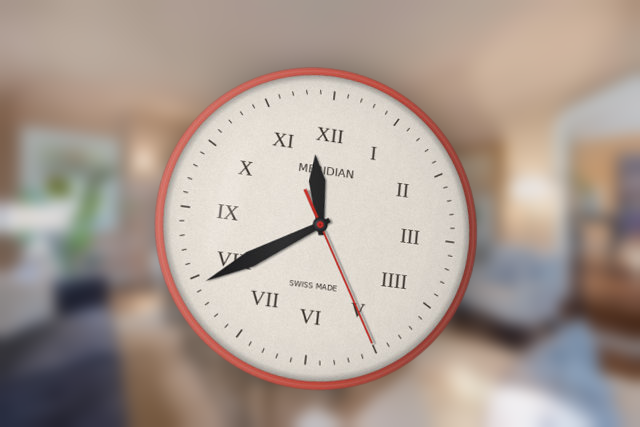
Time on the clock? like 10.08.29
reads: 11.39.25
